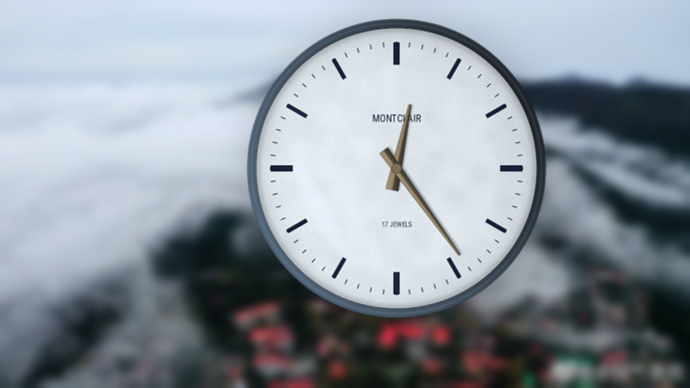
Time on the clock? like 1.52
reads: 12.24
